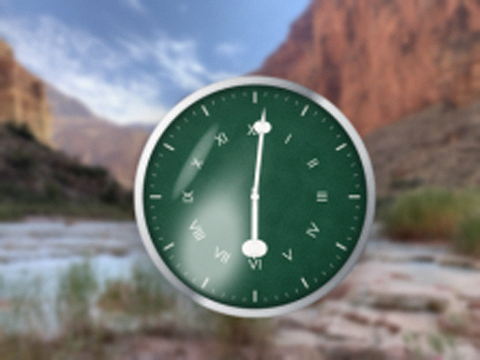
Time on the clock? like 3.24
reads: 6.01
